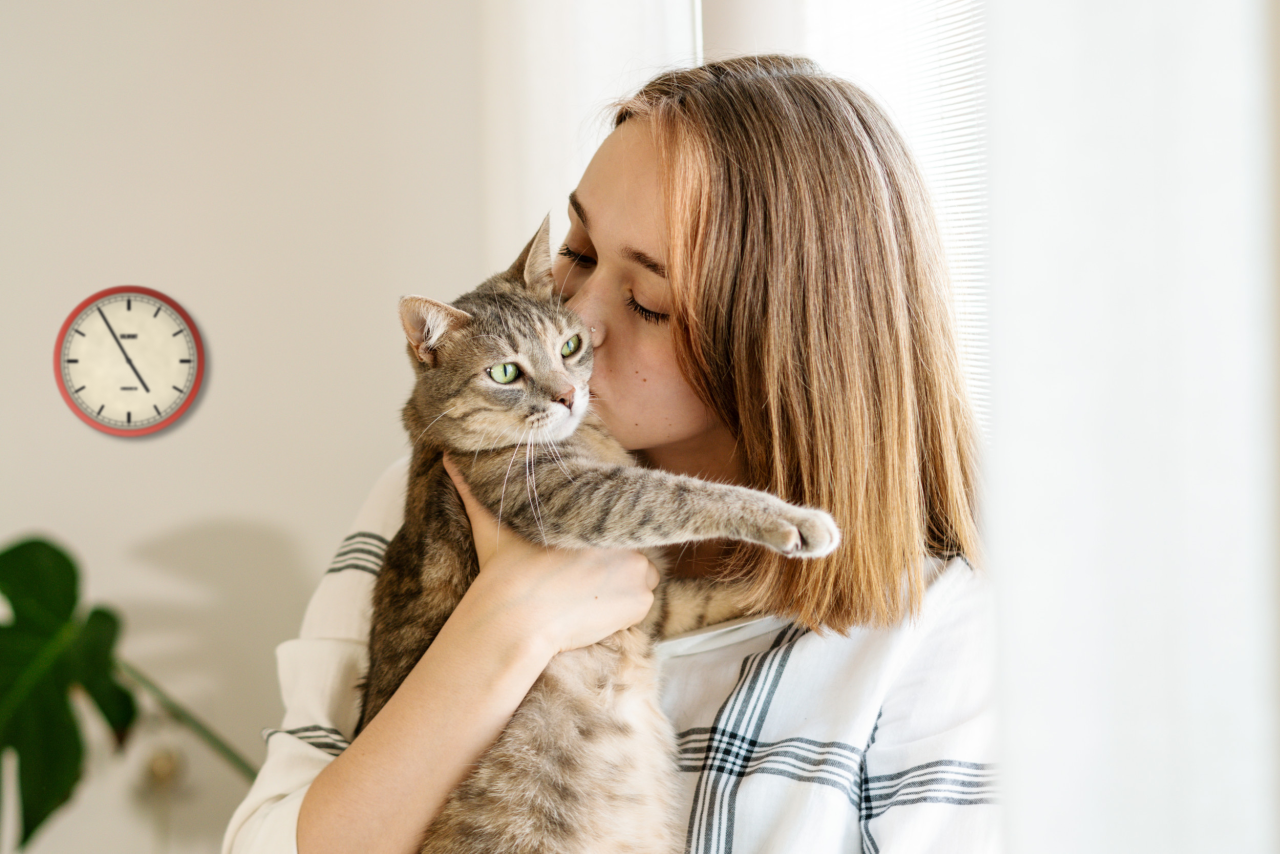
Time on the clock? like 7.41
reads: 4.55
